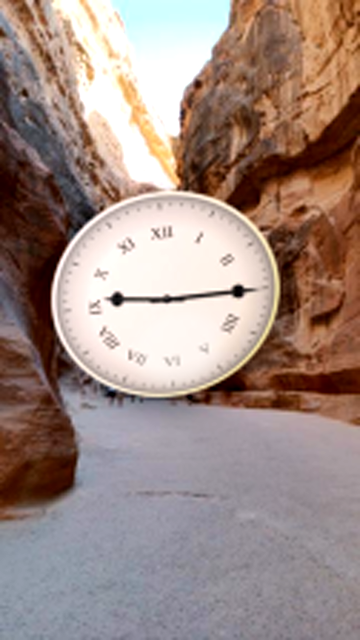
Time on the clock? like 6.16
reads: 9.15
